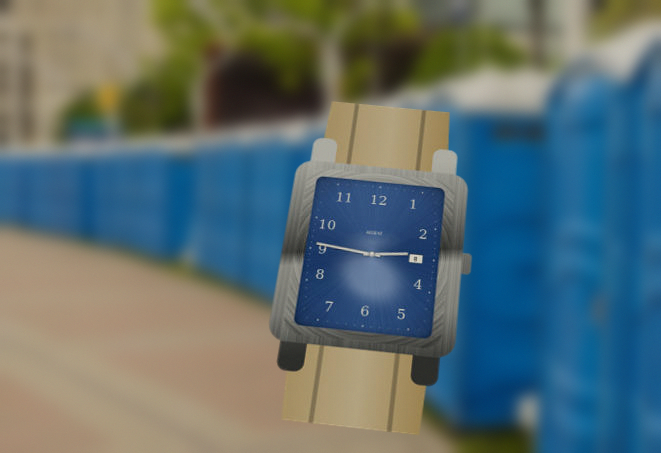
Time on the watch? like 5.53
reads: 2.46
